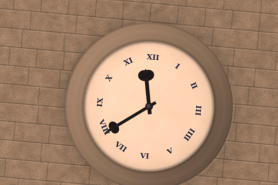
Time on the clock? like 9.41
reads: 11.39
